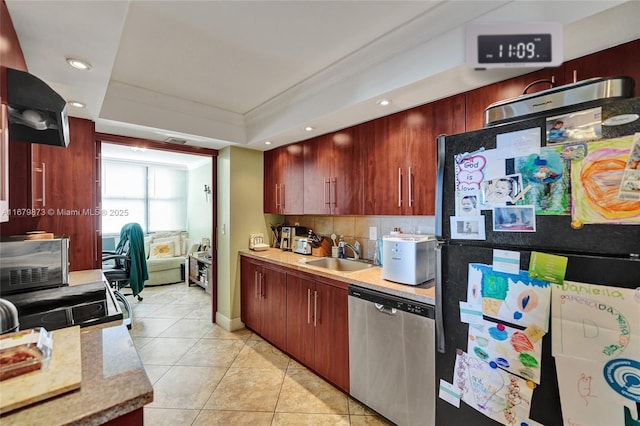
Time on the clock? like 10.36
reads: 11.09
